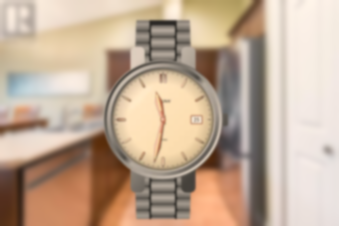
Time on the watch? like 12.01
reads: 11.32
